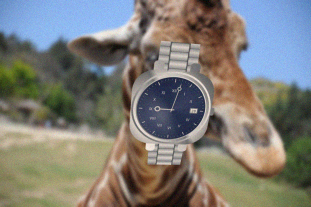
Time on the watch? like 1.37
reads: 9.02
